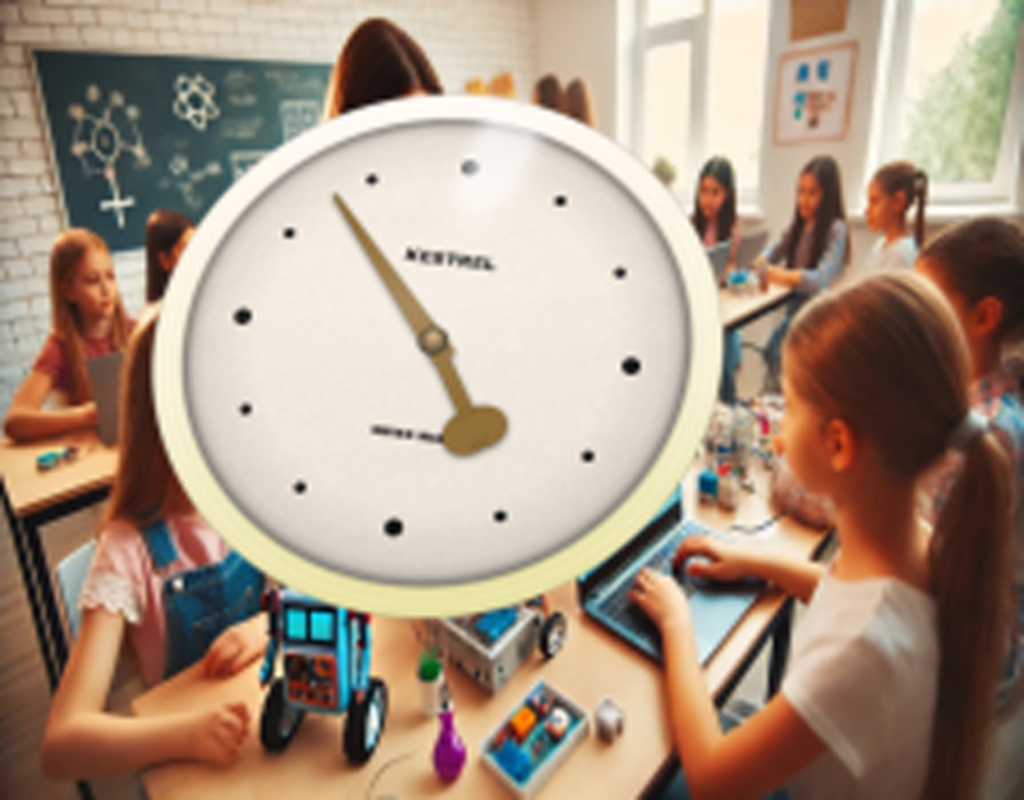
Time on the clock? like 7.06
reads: 4.53
